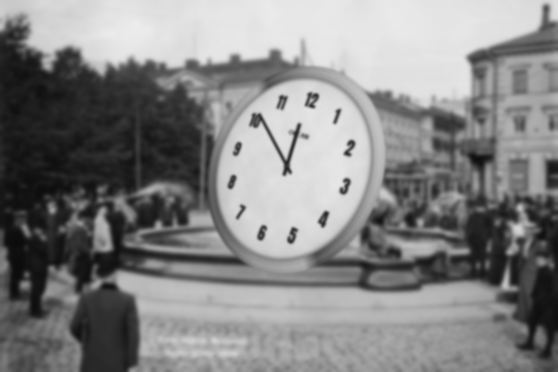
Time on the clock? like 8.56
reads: 11.51
